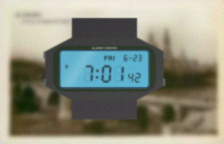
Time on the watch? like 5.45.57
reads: 7.01.42
